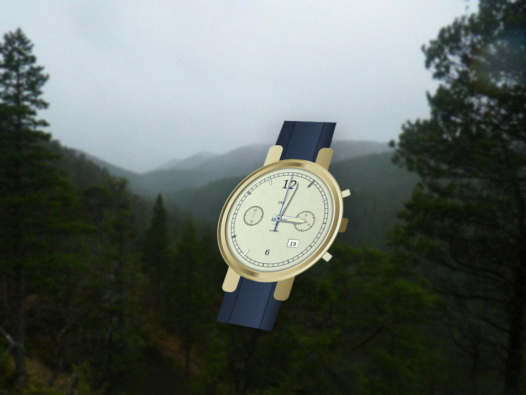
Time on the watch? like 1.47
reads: 3.02
